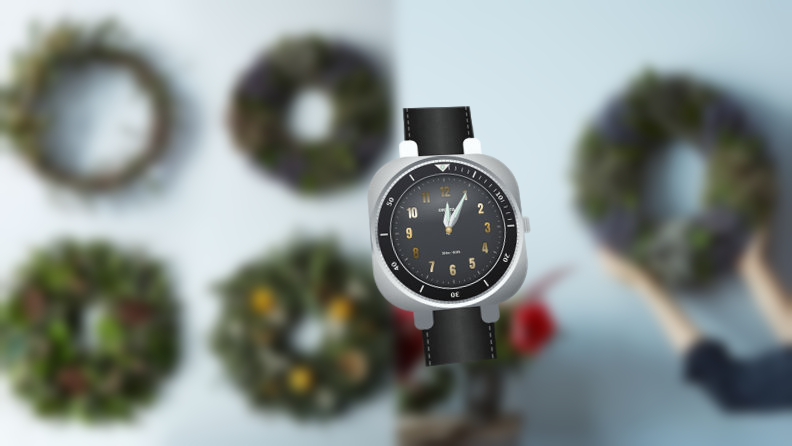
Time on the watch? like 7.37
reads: 12.05
